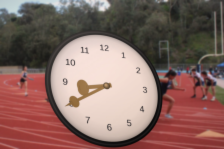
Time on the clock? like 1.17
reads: 8.40
